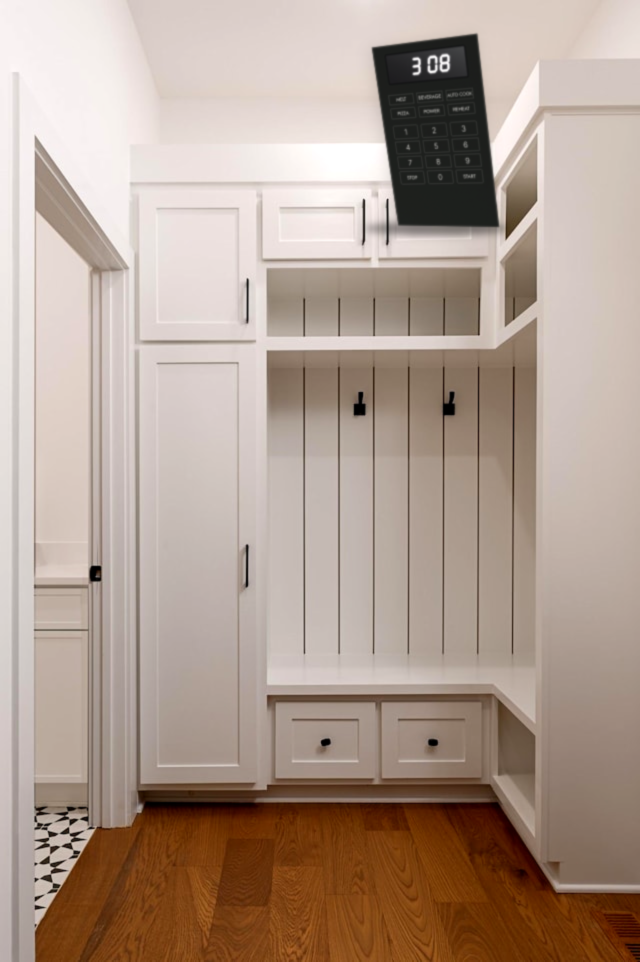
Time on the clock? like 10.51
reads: 3.08
